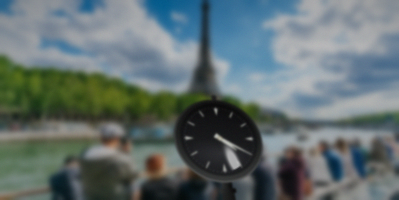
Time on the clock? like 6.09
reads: 4.20
